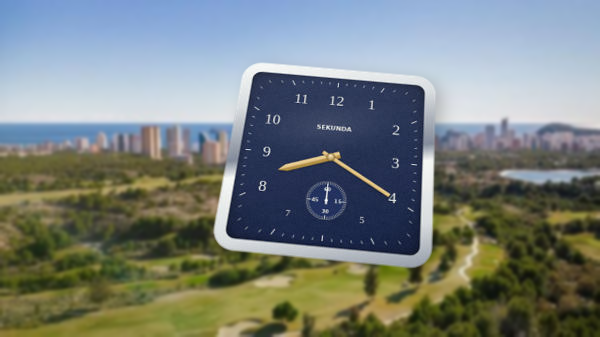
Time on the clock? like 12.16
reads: 8.20
